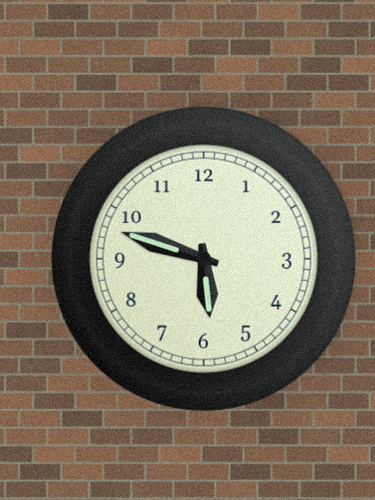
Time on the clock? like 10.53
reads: 5.48
